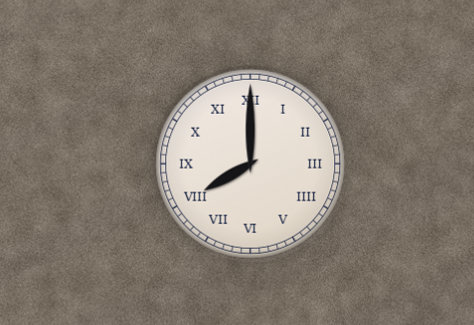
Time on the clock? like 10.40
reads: 8.00
